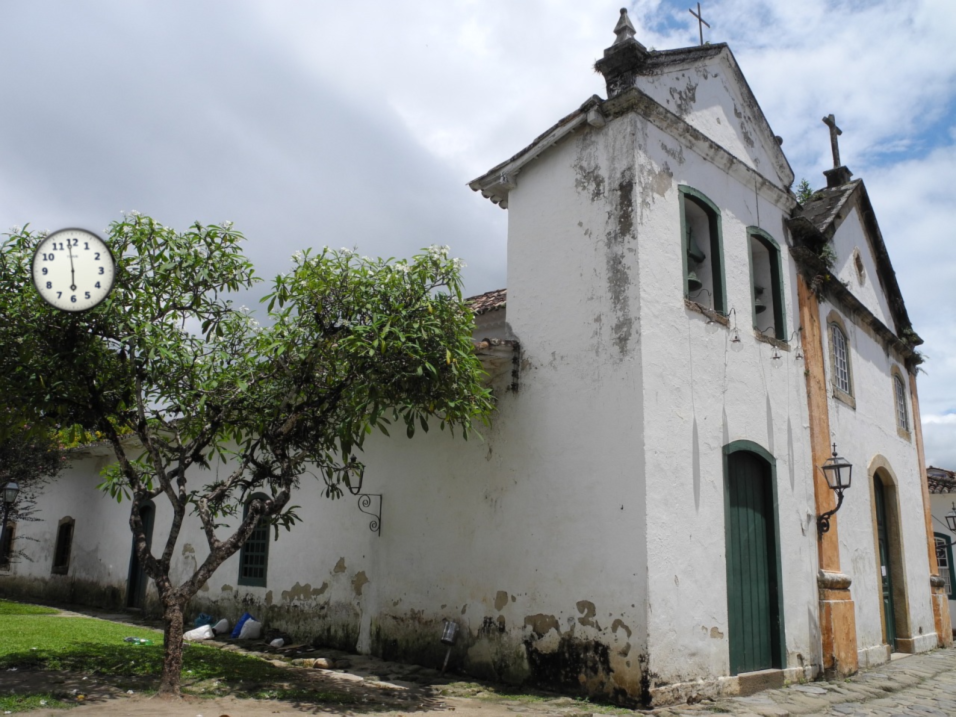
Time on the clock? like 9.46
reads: 5.59
